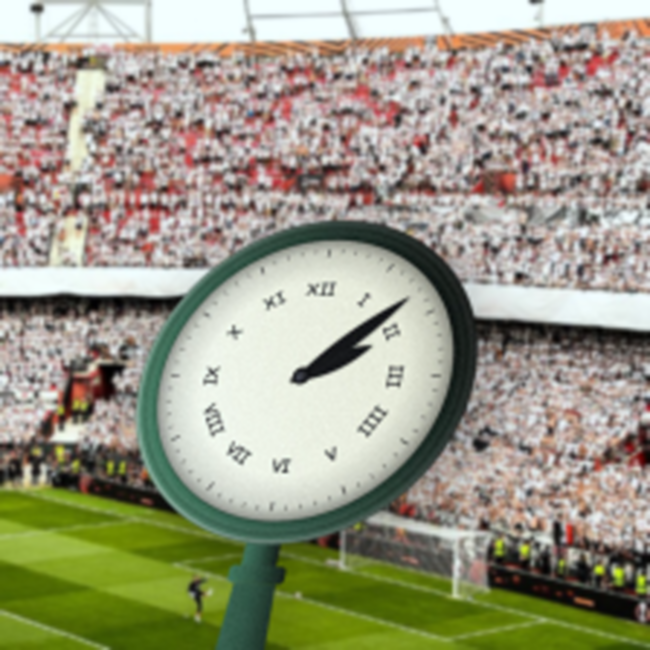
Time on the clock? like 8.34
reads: 2.08
